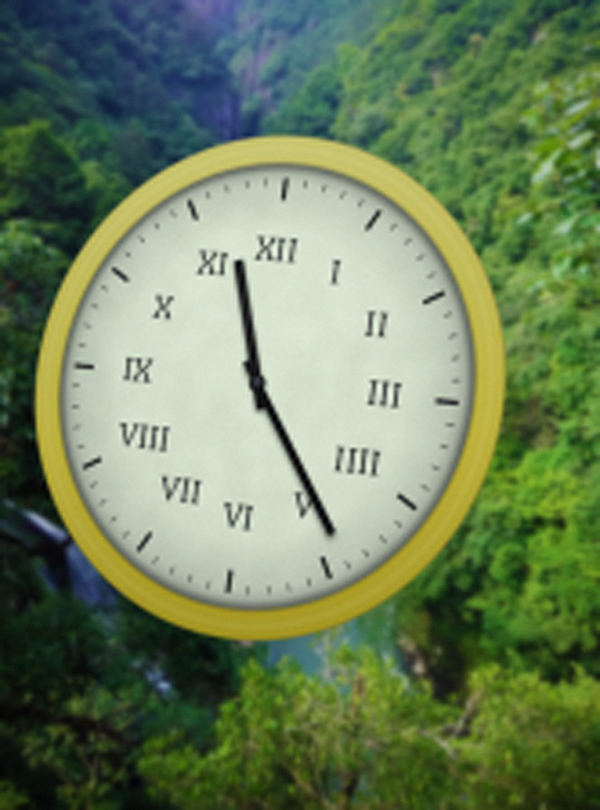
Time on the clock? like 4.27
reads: 11.24
